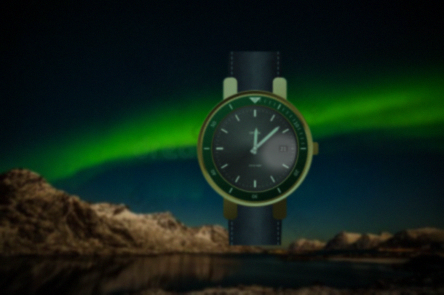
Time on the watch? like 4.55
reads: 12.08
